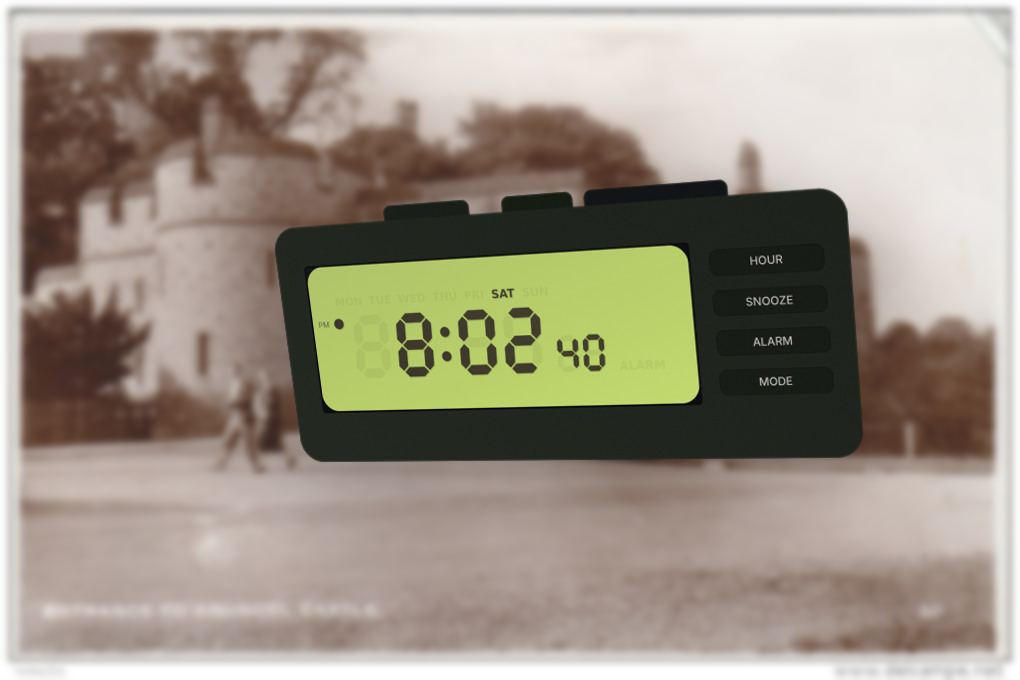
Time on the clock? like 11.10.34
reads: 8.02.40
